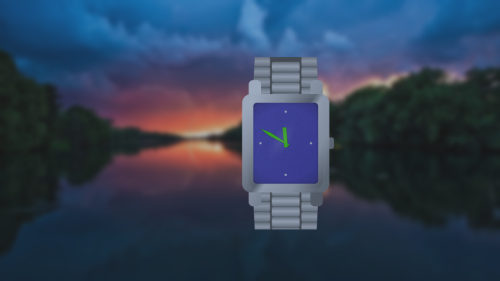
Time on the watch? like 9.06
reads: 11.50
